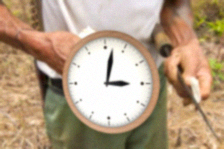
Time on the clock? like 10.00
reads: 3.02
